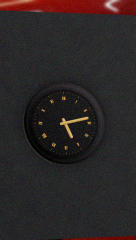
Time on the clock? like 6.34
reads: 5.13
